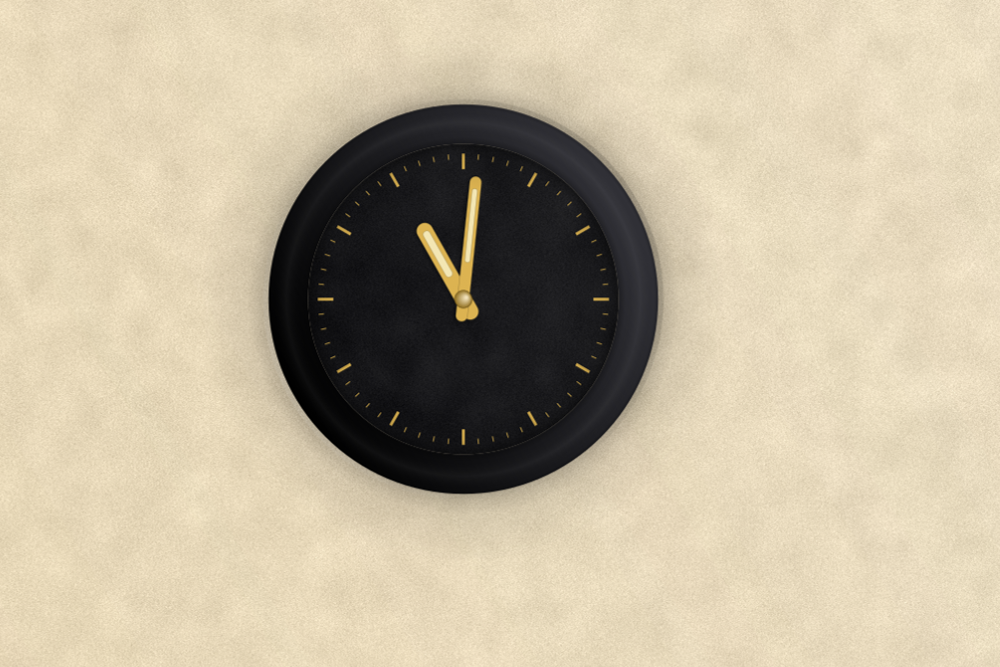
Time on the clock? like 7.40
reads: 11.01
